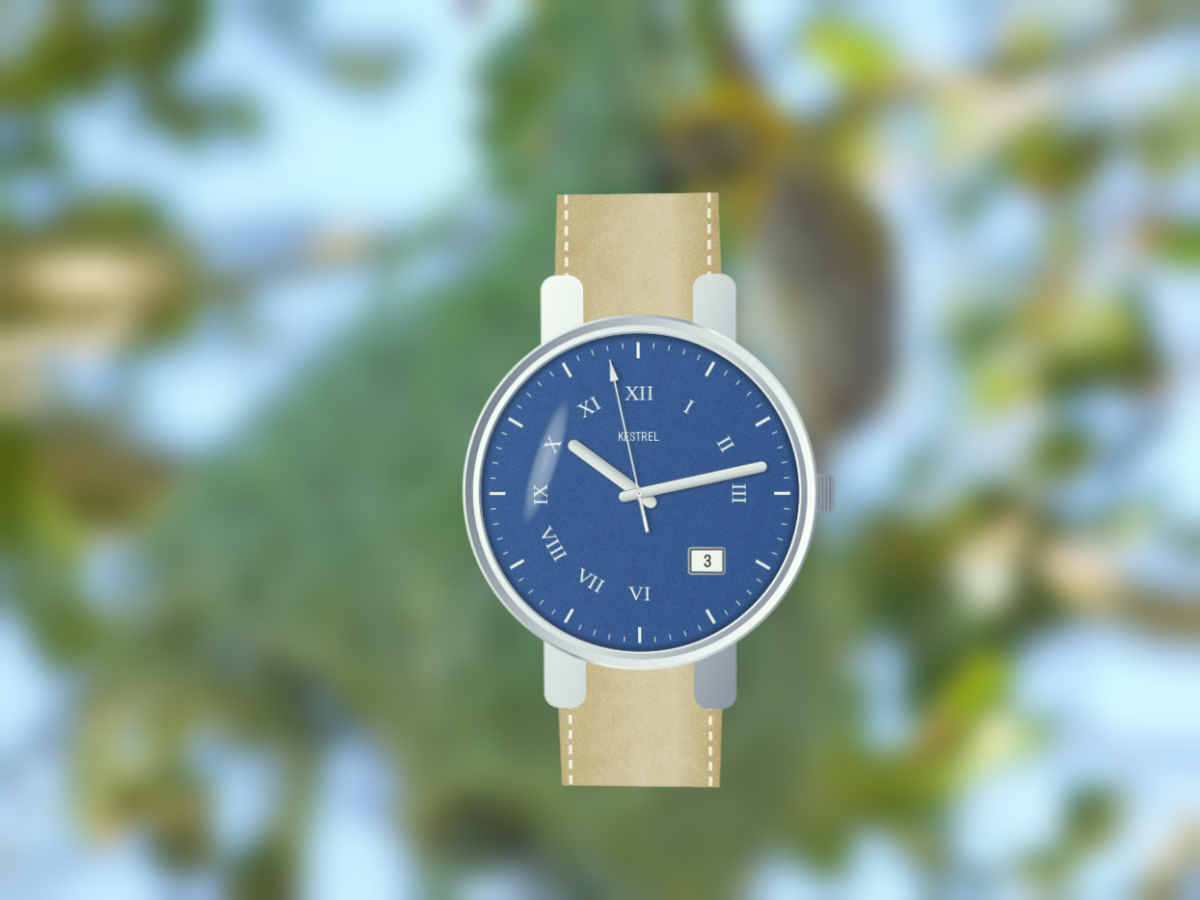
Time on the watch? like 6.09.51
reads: 10.12.58
